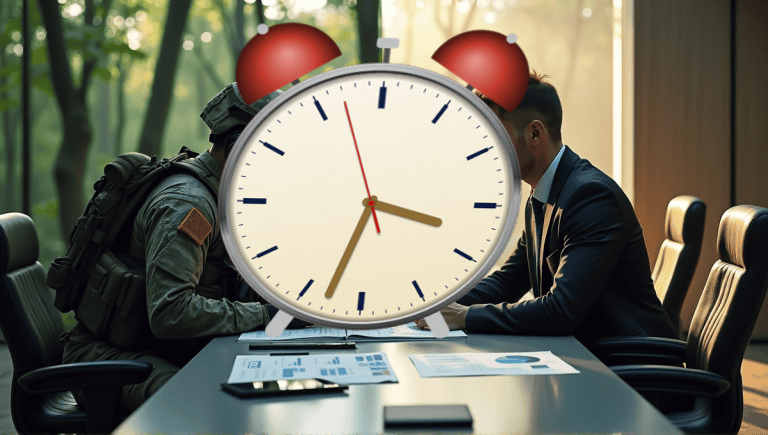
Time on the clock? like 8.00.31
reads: 3.32.57
